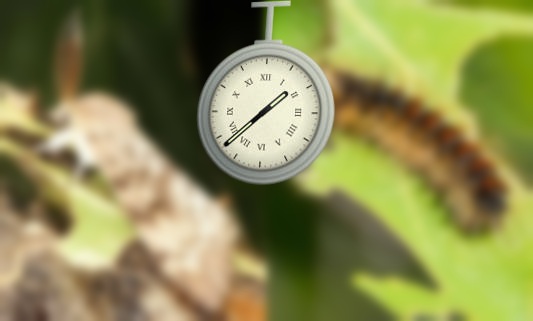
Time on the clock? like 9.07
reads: 1.38
